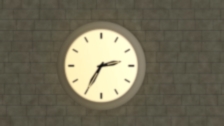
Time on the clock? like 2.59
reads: 2.35
